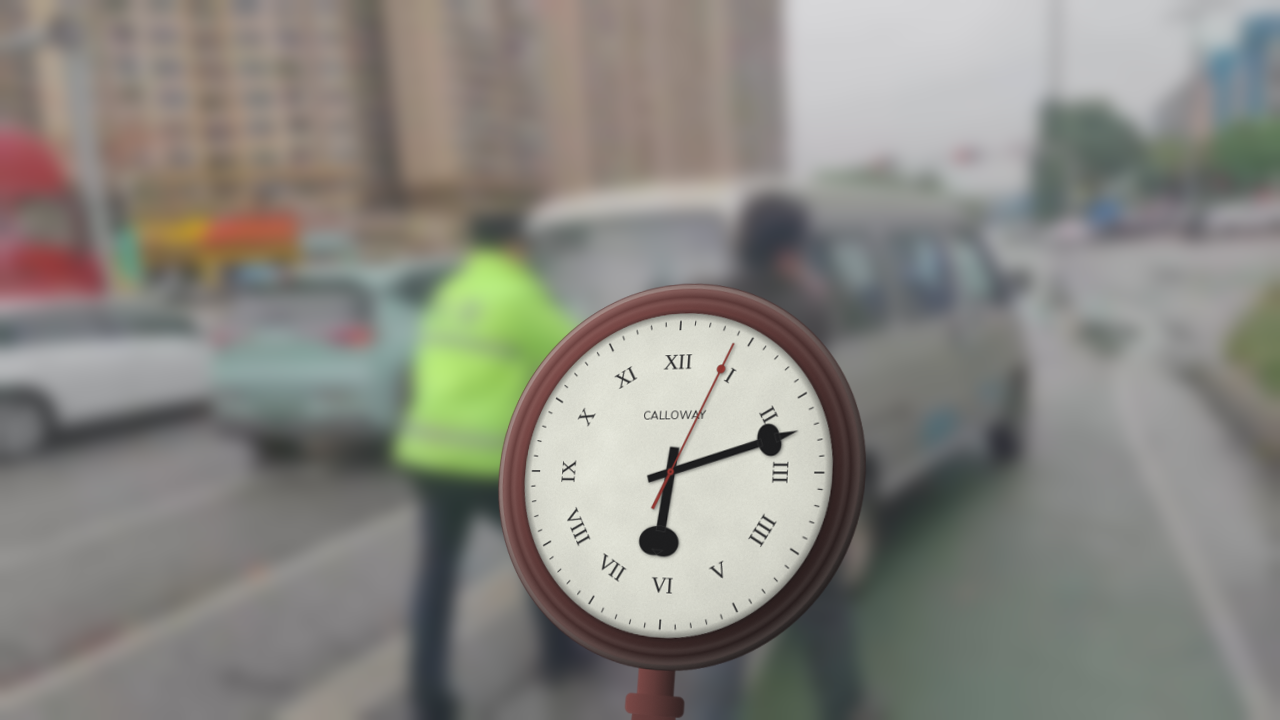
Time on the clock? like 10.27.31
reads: 6.12.04
